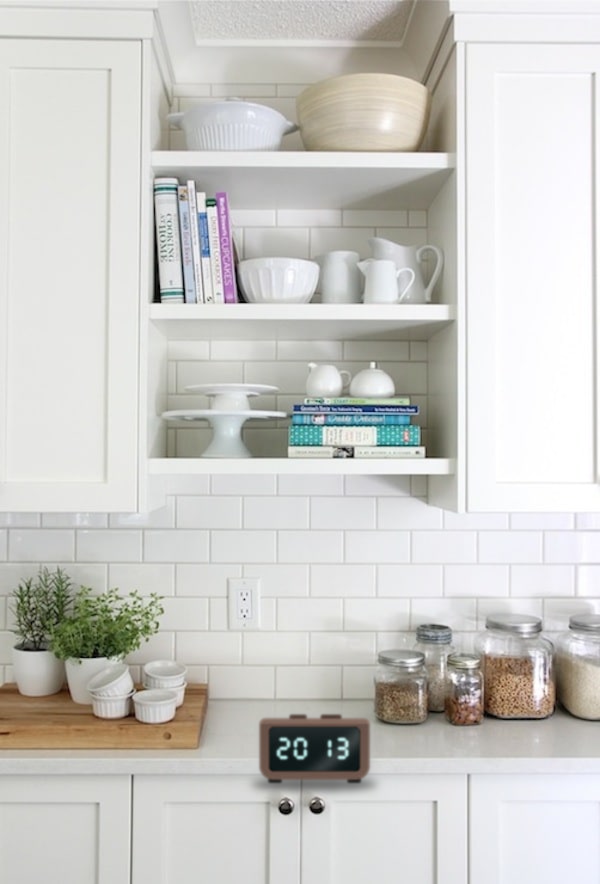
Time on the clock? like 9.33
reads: 20.13
